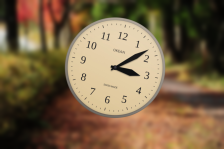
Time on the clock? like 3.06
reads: 3.08
